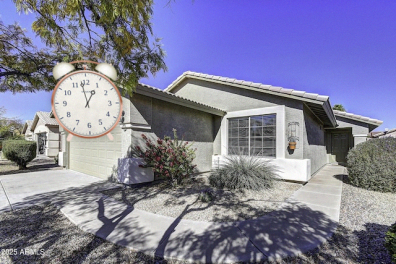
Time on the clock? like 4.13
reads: 12.58
